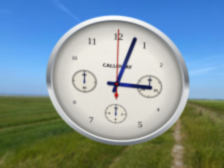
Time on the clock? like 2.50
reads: 3.03
